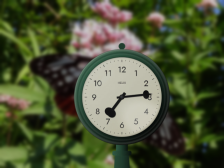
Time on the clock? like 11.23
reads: 7.14
